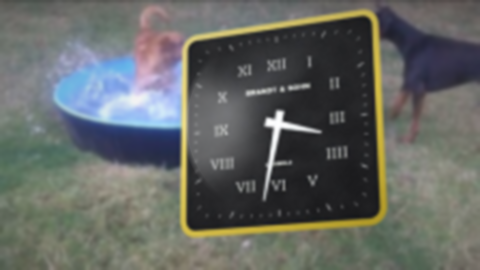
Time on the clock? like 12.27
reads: 3.32
